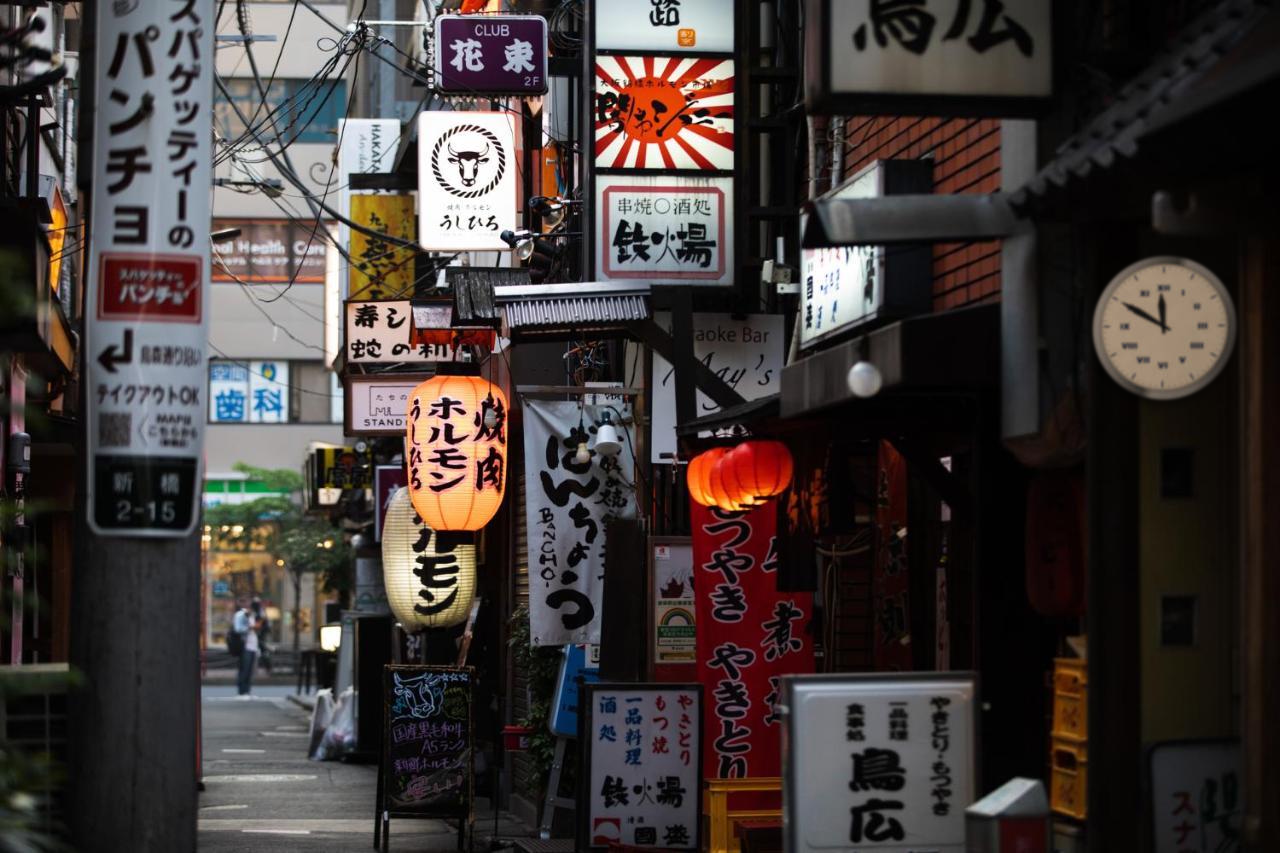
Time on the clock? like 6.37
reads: 11.50
